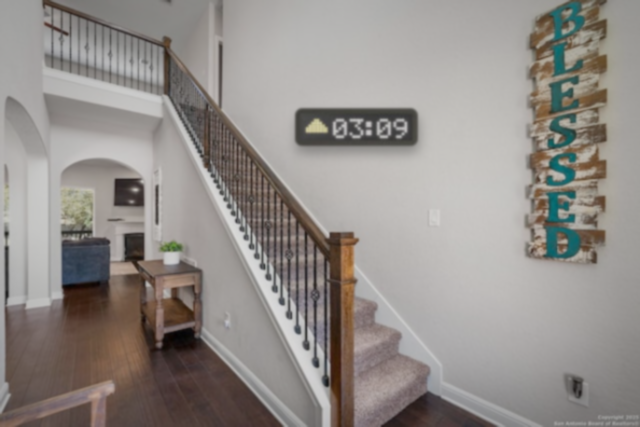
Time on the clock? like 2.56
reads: 3.09
